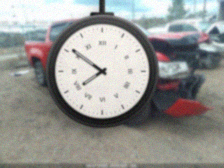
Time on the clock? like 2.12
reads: 7.51
